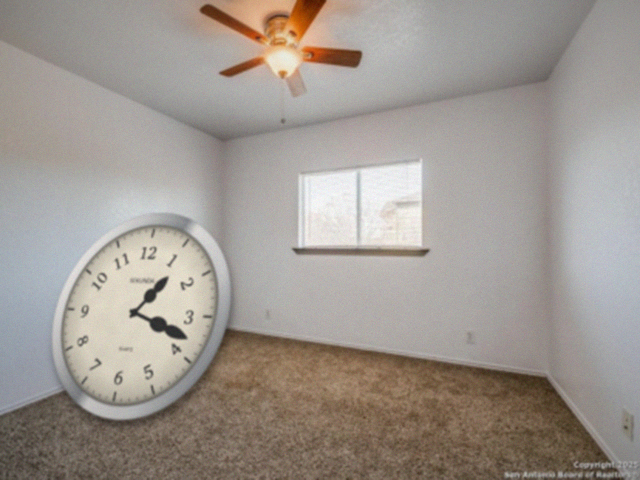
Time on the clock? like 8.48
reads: 1.18
